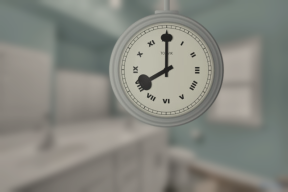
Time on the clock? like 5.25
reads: 8.00
